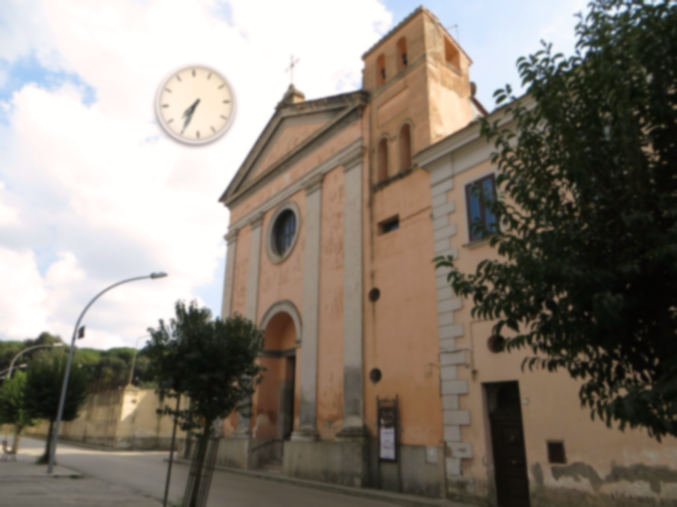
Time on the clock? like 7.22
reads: 7.35
